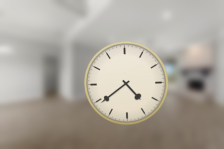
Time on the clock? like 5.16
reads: 4.39
